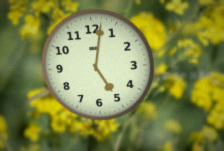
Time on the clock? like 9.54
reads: 5.02
